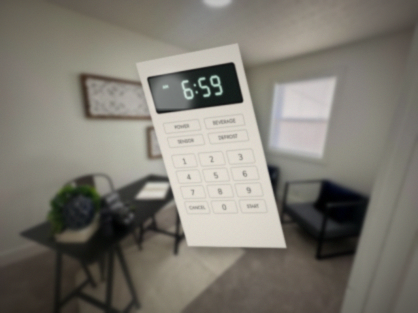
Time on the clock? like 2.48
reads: 6.59
